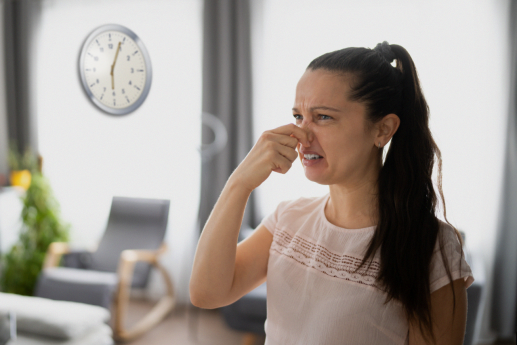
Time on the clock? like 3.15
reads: 6.04
